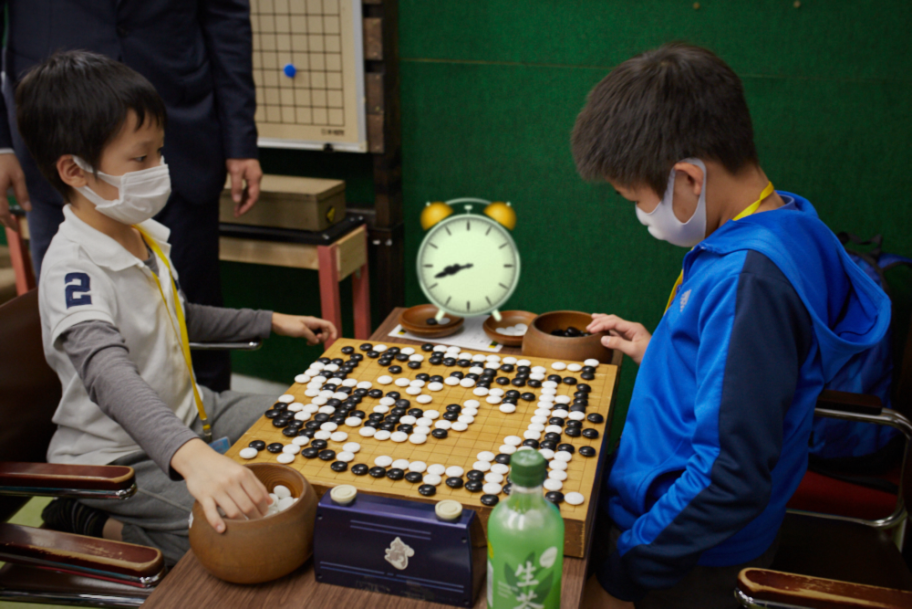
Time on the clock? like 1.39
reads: 8.42
